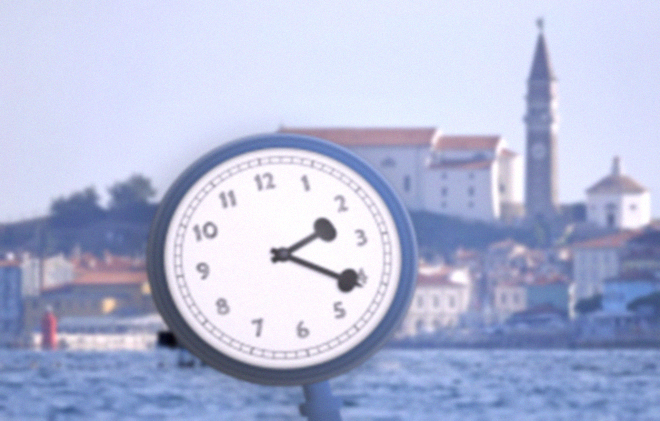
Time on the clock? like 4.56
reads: 2.21
